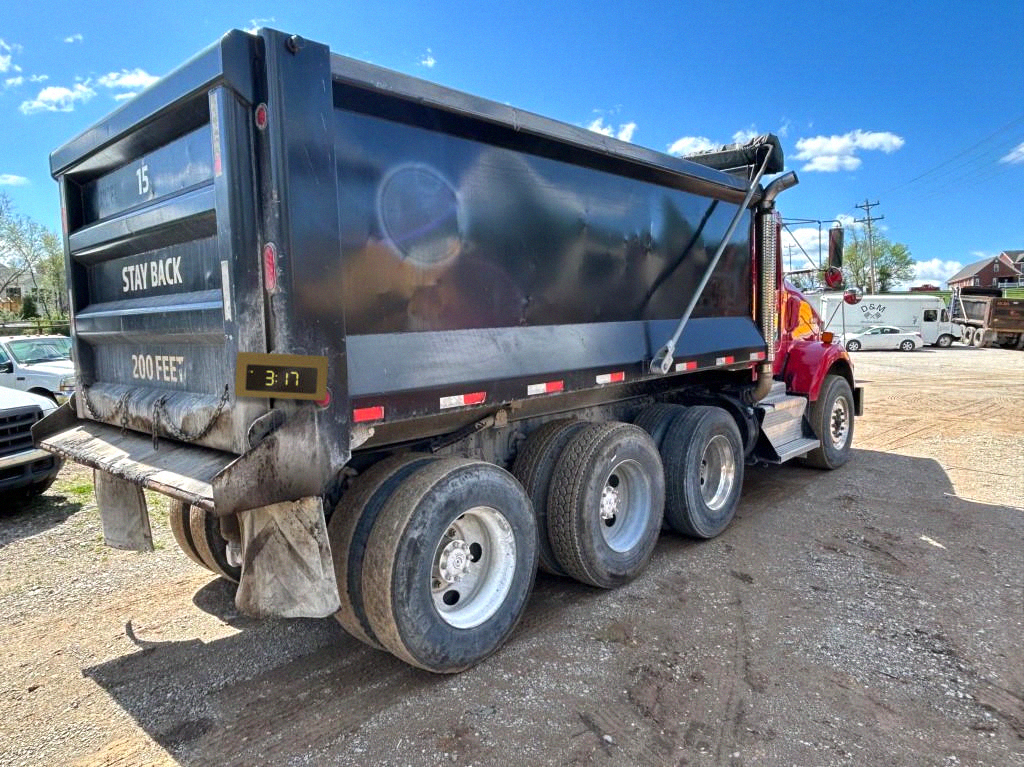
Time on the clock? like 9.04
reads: 3.17
